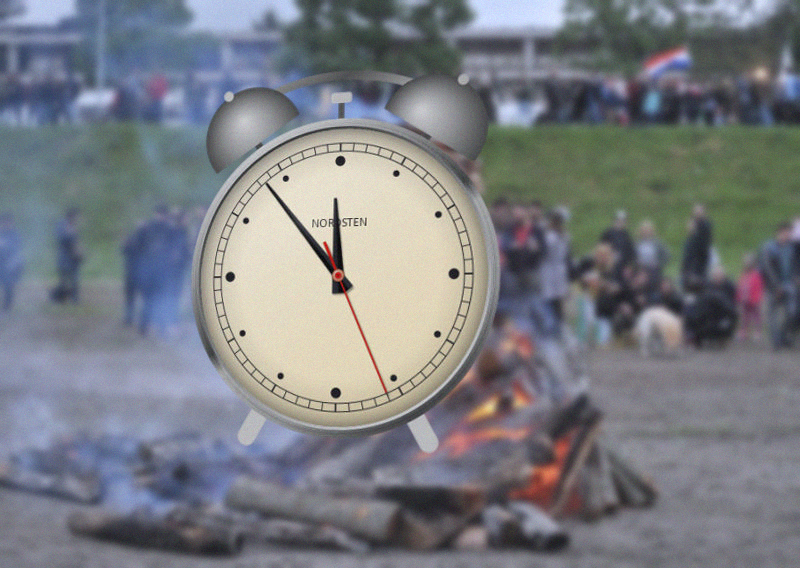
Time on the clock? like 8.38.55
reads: 11.53.26
